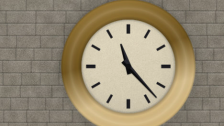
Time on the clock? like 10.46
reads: 11.23
